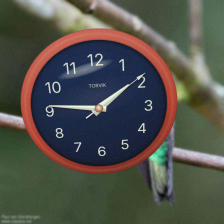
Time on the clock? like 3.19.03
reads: 1.46.09
